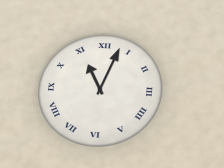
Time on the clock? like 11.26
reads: 11.03
